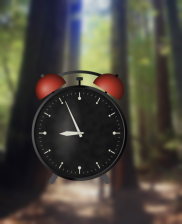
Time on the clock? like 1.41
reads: 8.56
